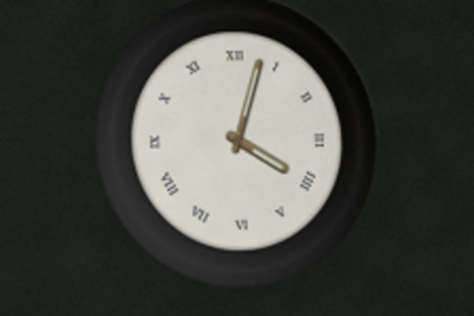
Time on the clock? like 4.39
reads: 4.03
